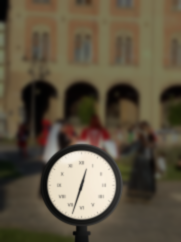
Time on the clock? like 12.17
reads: 12.33
